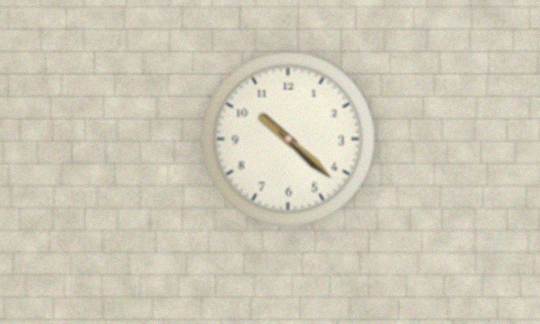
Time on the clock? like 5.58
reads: 10.22
